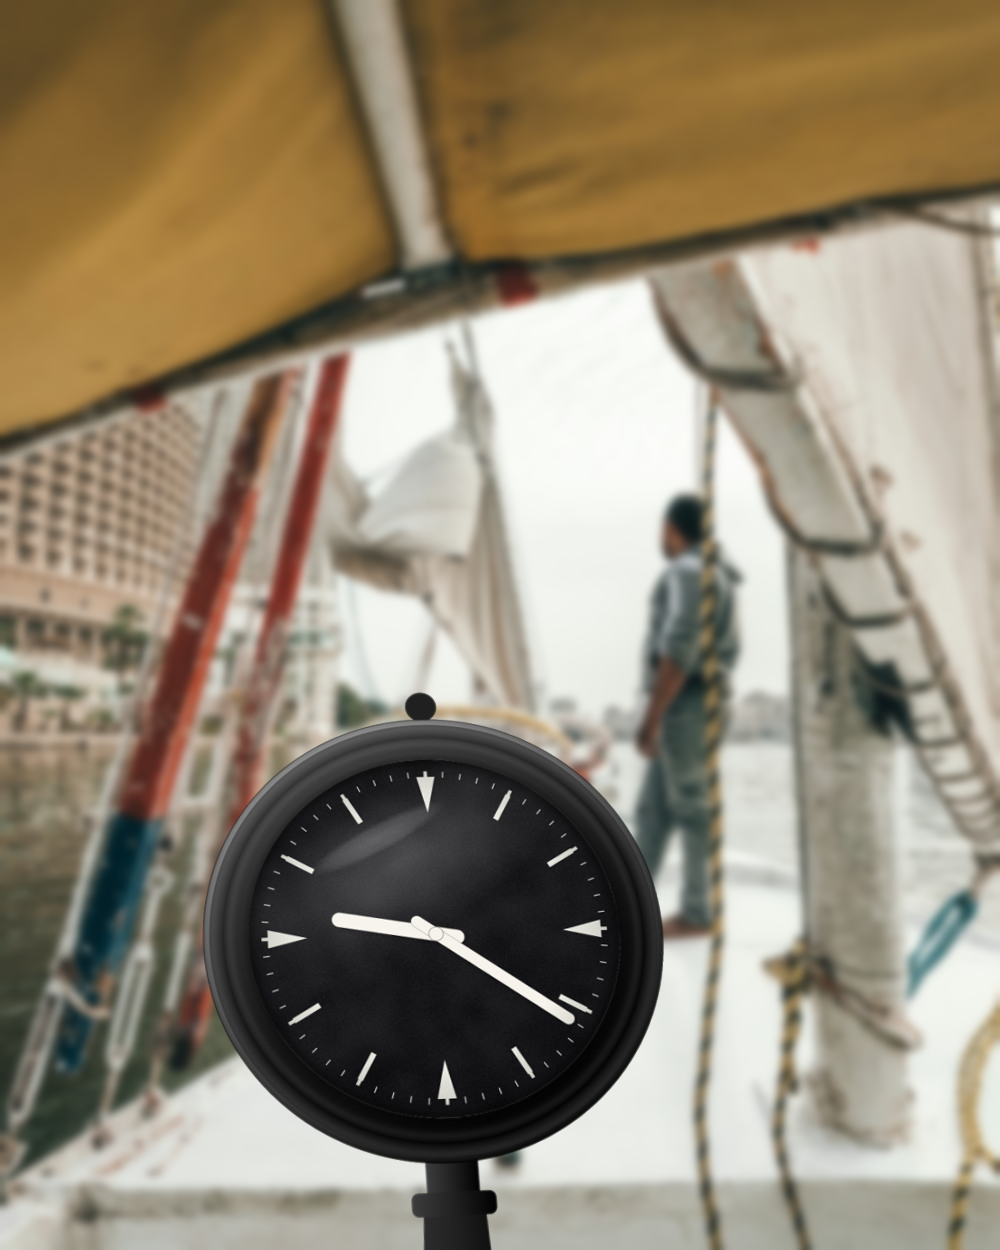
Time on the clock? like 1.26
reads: 9.21
